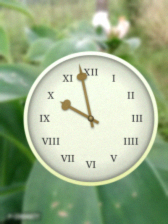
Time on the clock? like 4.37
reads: 9.58
